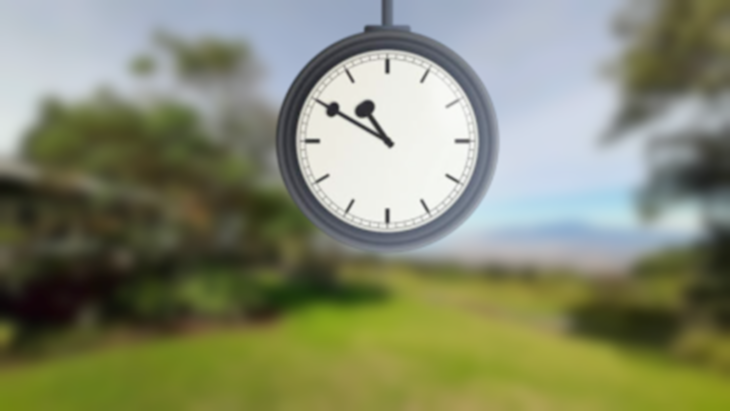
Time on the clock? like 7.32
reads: 10.50
